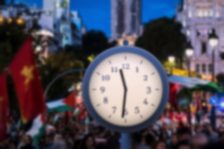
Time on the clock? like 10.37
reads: 11.31
